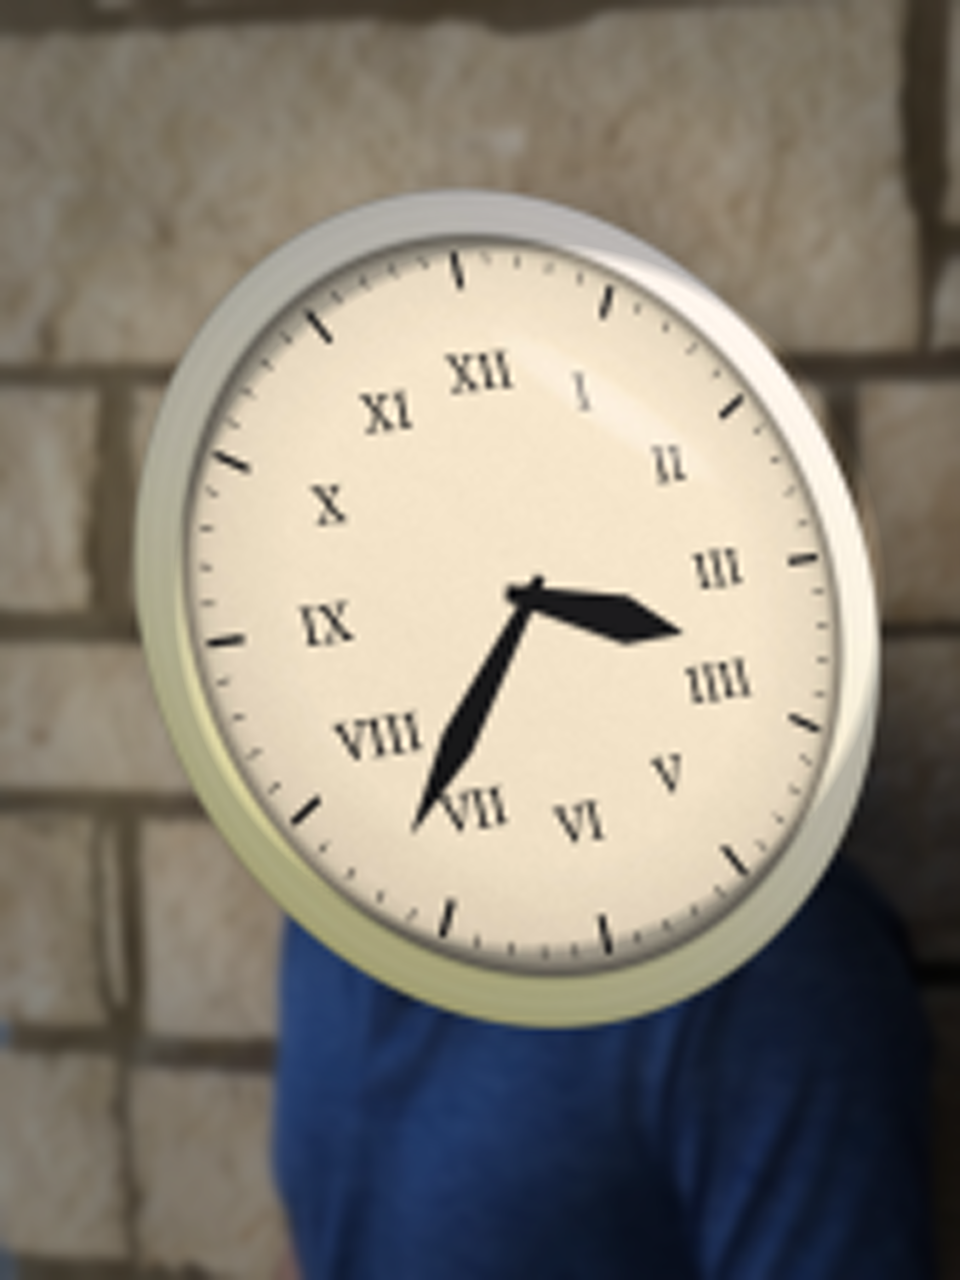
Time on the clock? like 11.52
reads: 3.37
